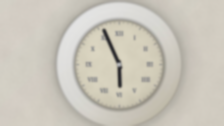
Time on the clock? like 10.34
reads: 5.56
